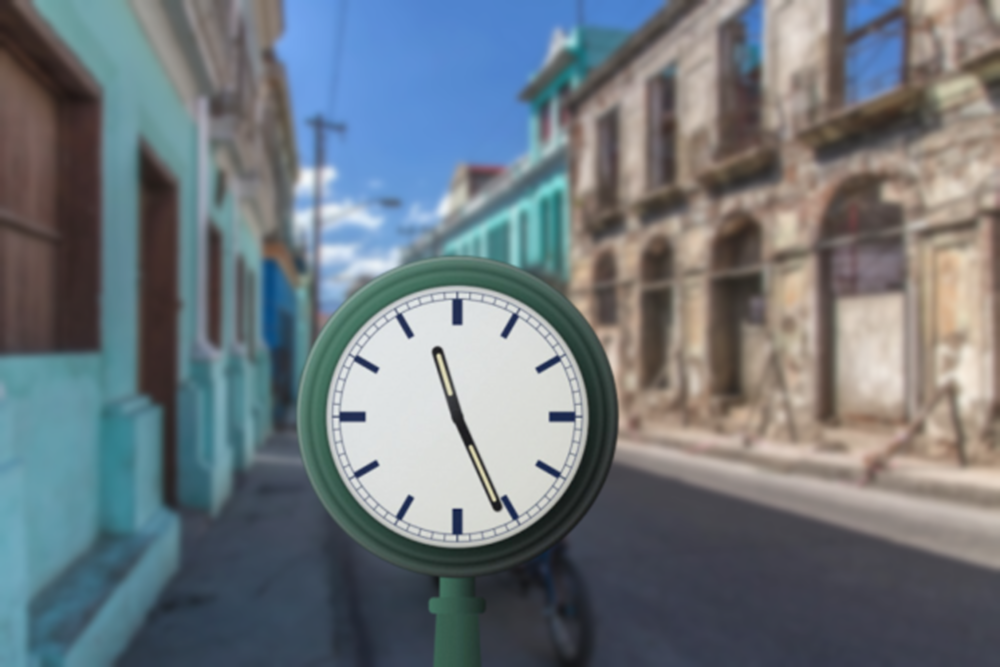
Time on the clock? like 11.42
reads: 11.26
